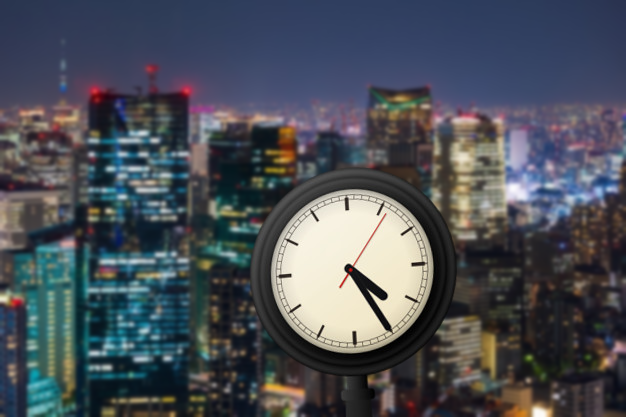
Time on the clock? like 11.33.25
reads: 4.25.06
